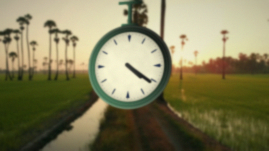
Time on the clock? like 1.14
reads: 4.21
